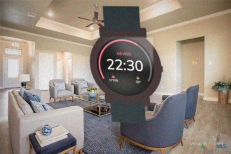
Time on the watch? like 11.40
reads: 22.30
